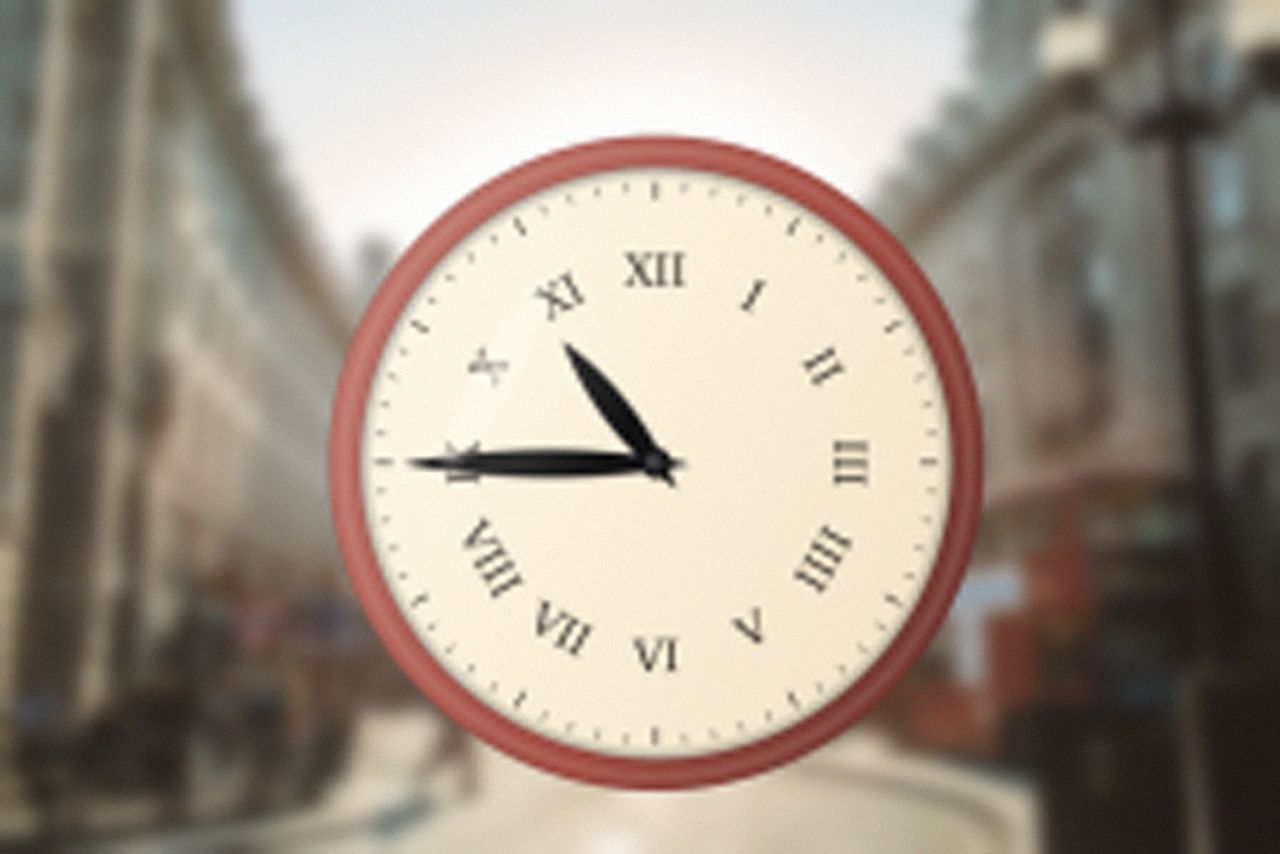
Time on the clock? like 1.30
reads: 10.45
